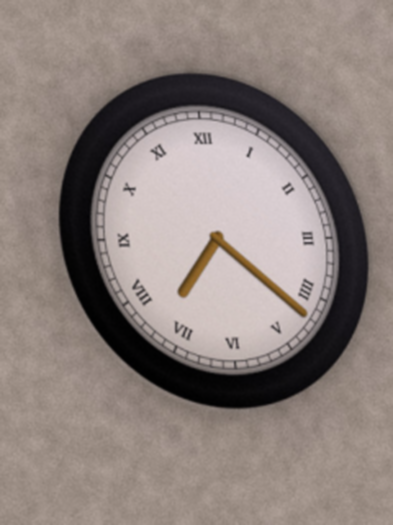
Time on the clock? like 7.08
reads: 7.22
